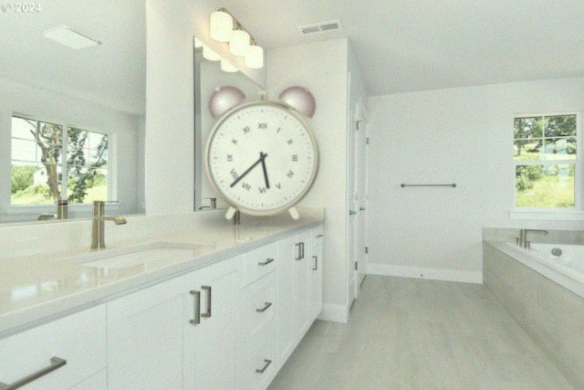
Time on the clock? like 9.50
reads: 5.38
